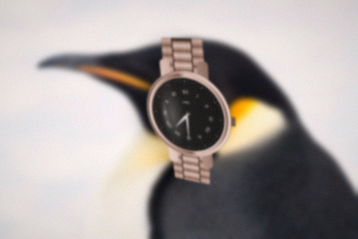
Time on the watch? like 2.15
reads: 7.30
